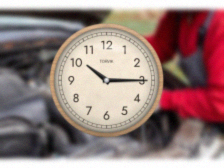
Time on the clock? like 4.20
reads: 10.15
